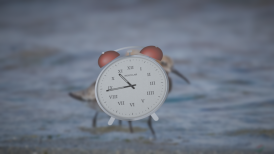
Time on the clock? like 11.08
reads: 10.44
